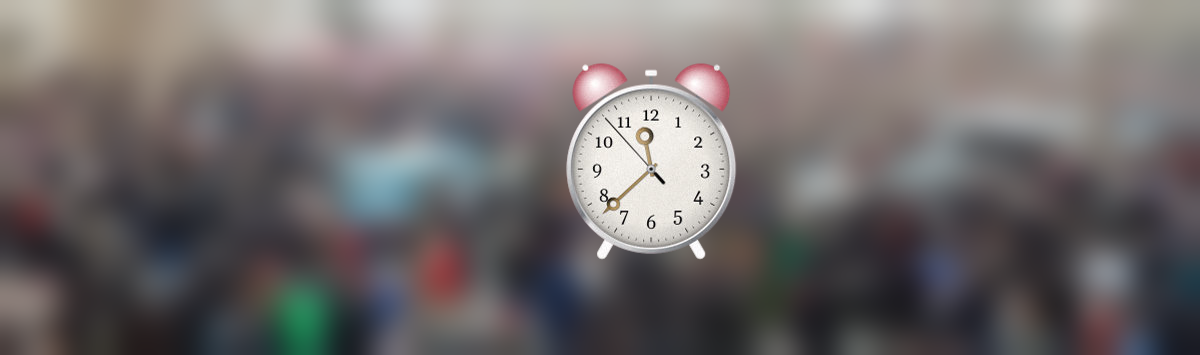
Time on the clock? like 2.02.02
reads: 11.37.53
